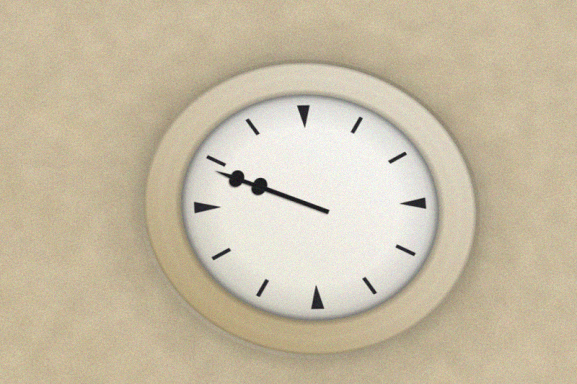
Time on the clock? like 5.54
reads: 9.49
